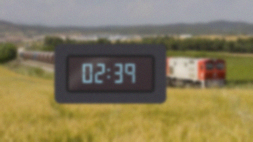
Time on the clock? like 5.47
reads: 2.39
